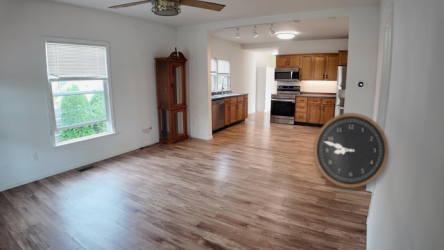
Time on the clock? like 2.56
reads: 8.48
